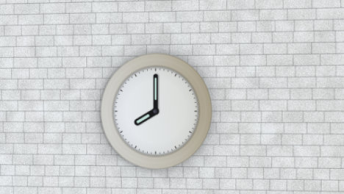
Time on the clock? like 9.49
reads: 8.00
